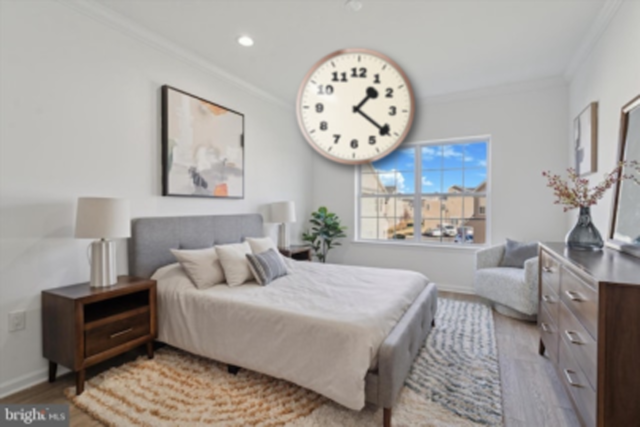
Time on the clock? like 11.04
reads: 1.21
